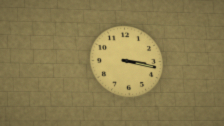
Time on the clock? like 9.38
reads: 3.17
